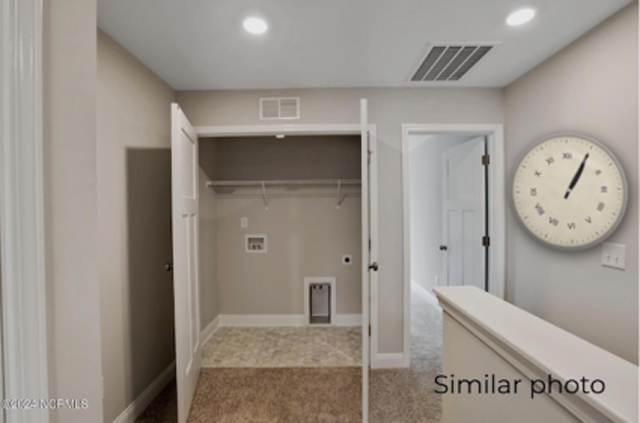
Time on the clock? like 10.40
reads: 1.05
